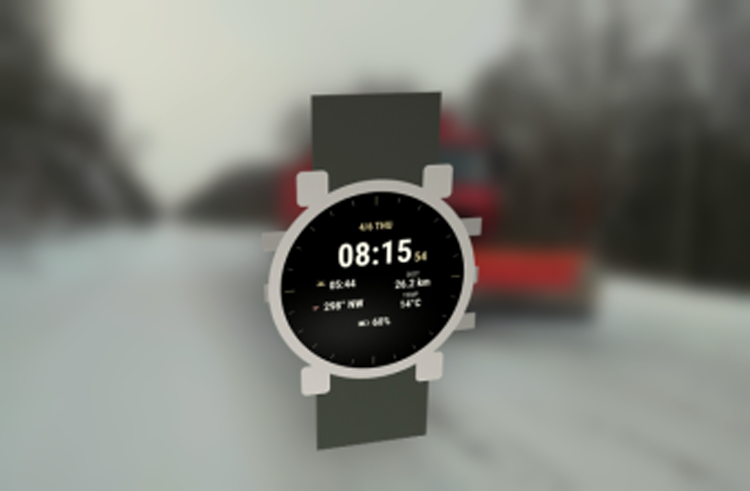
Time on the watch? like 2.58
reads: 8.15
